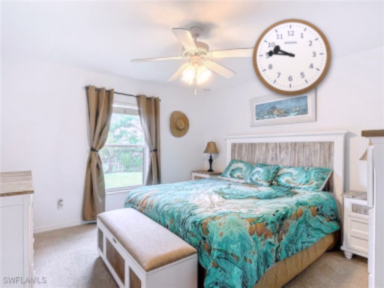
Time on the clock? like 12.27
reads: 9.46
